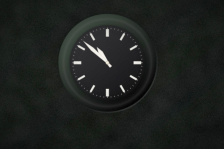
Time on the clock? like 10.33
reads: 10.52
